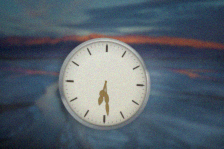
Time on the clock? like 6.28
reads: 6.29
